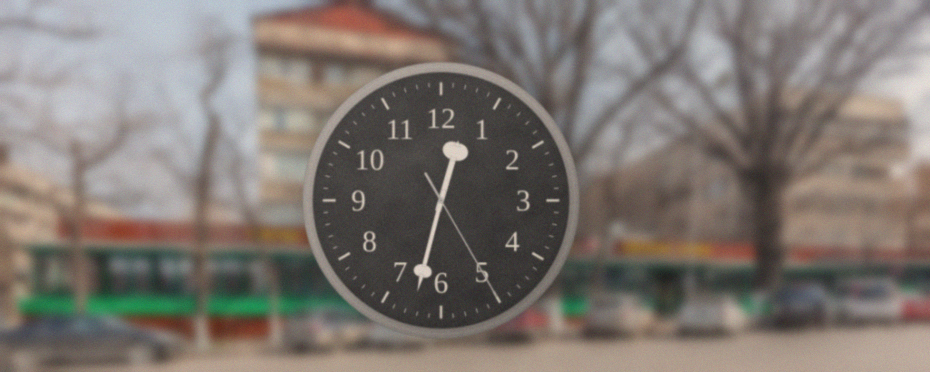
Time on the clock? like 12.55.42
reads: 12.32.25
